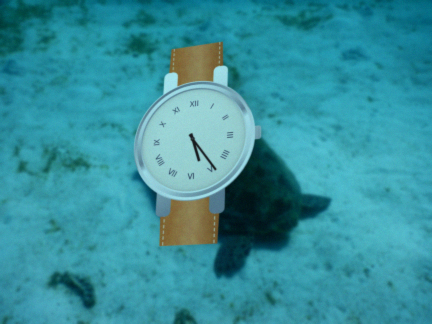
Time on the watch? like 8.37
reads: 5.24
